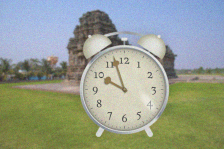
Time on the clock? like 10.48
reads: 9.57
